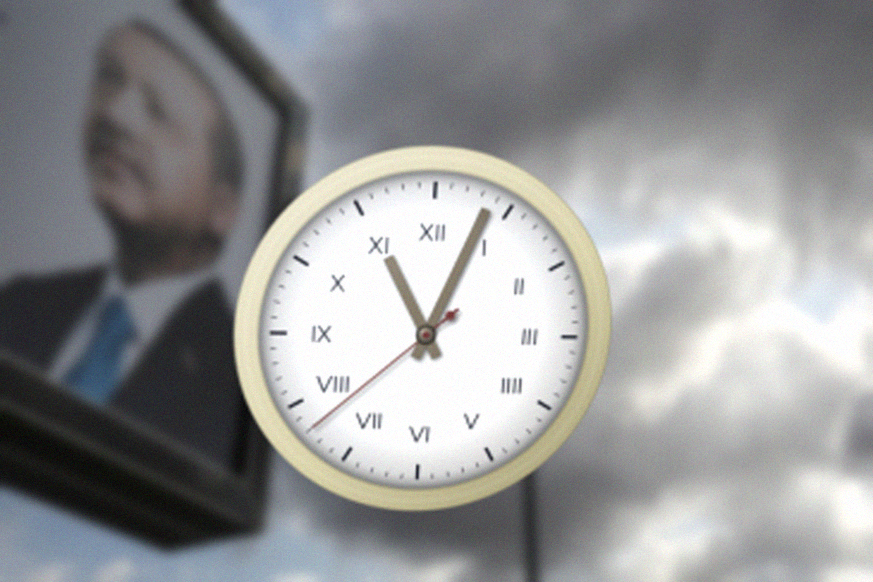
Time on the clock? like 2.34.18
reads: 11.03.38
